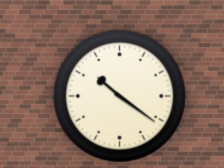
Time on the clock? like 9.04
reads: 10.21
